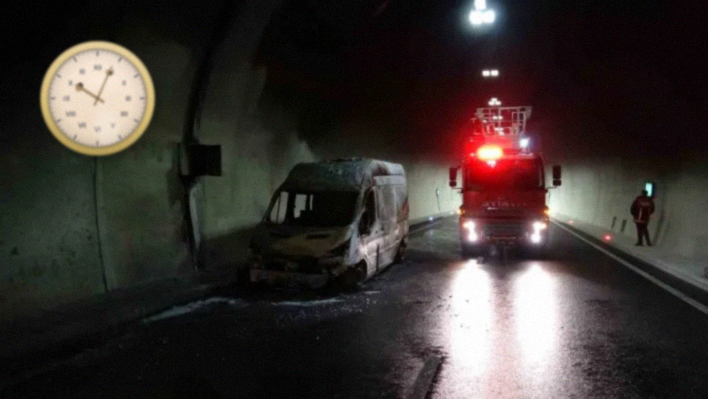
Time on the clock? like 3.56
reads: 10.04
